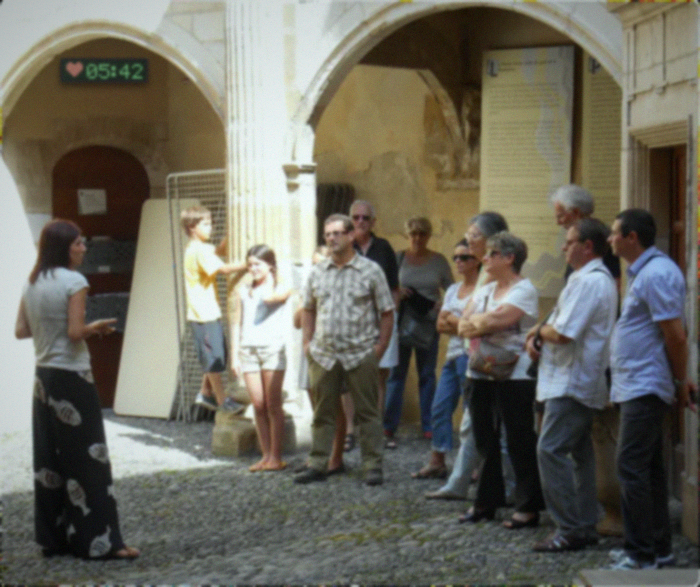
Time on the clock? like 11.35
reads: 5.42
